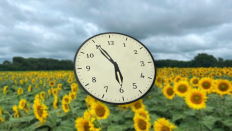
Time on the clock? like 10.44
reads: 5.55
